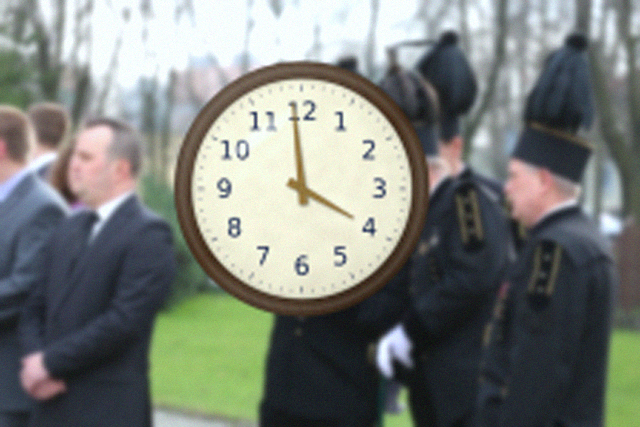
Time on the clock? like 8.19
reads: 3.59
